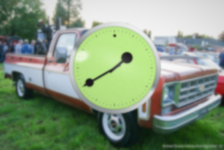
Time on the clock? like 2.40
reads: 1.40
